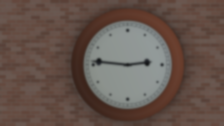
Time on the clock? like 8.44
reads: 2.46
